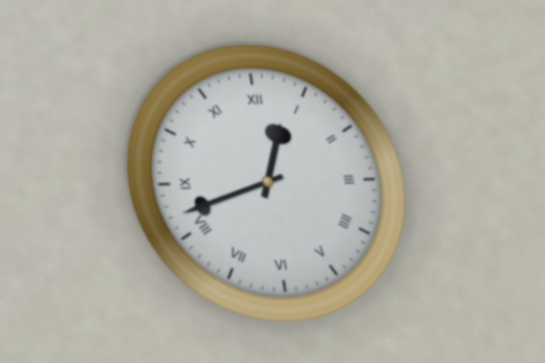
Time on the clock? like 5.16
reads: 12.42
